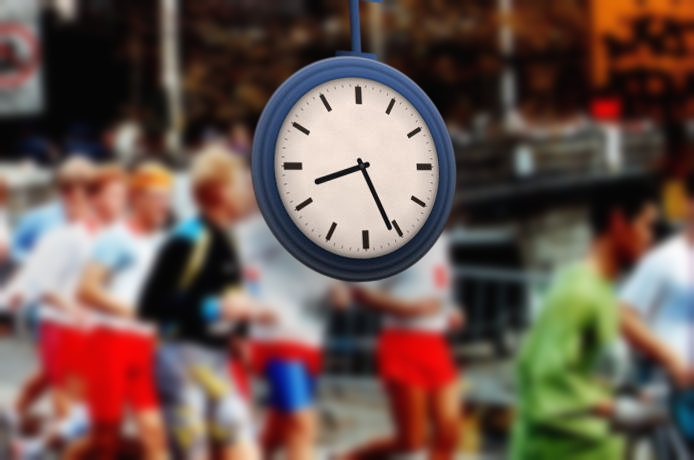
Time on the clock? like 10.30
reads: 8.26
